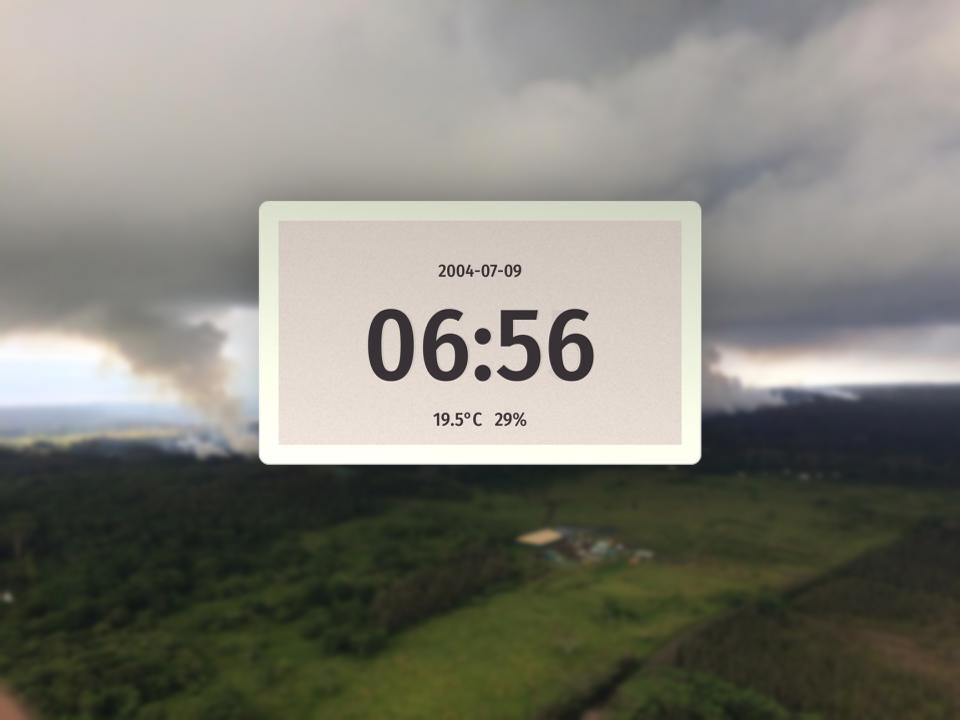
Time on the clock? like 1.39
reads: 6.56
